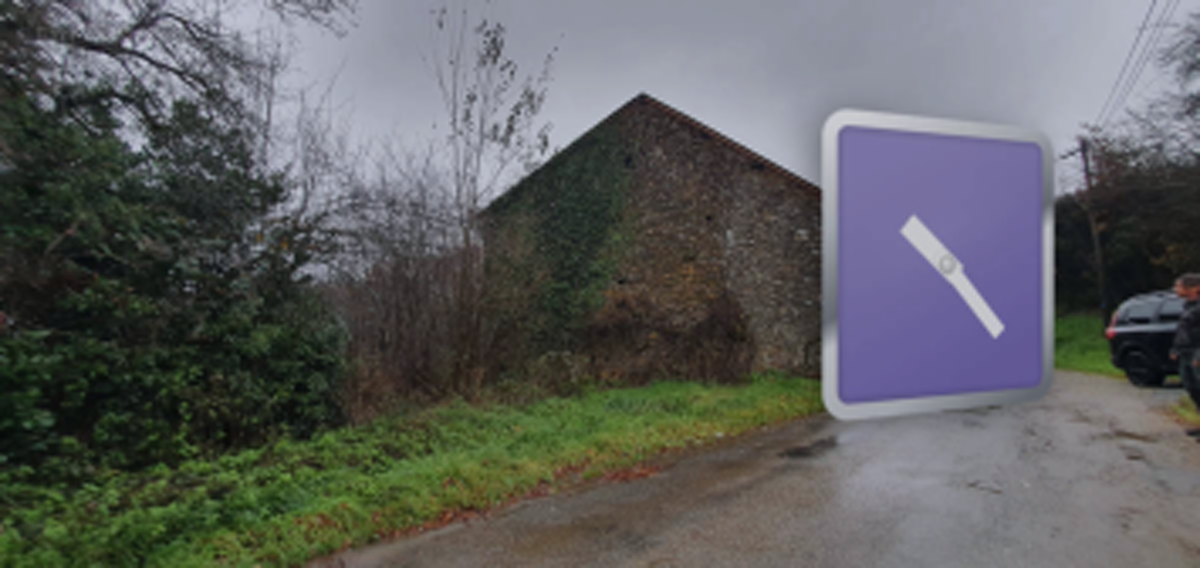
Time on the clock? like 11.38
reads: 10.23
